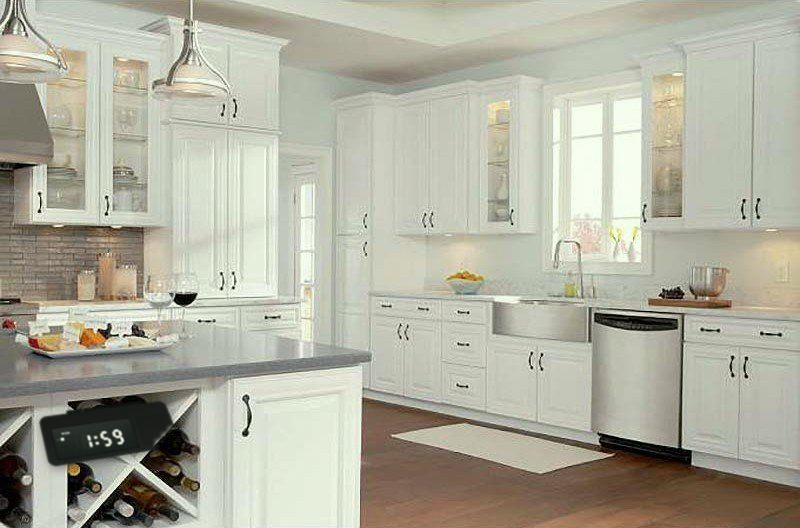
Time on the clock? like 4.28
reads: 1.59
